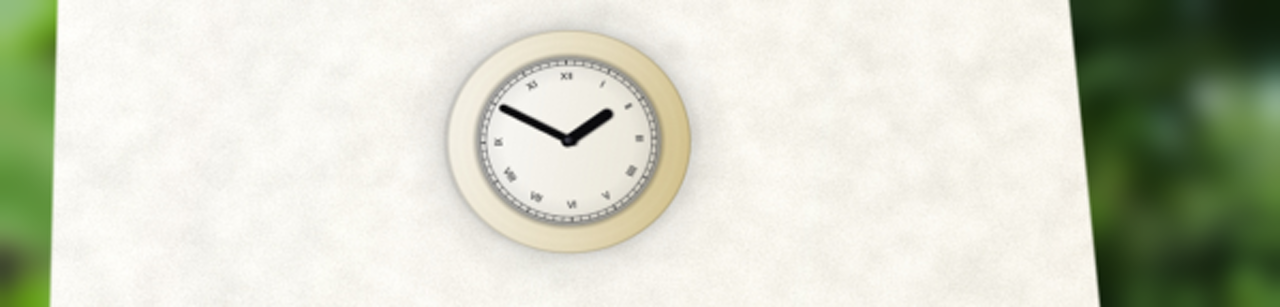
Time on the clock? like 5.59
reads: 1.50
